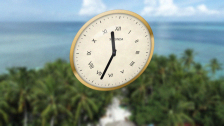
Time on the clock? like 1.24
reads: 11.33
